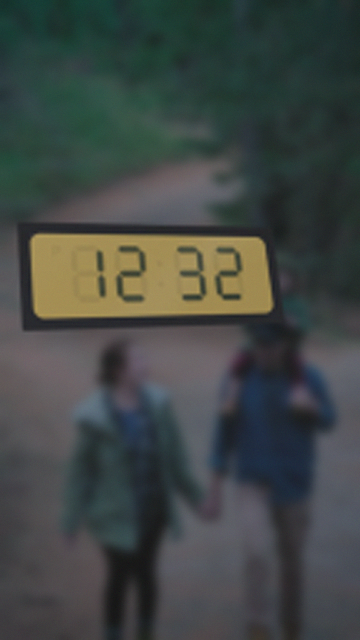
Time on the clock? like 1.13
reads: 12.32
